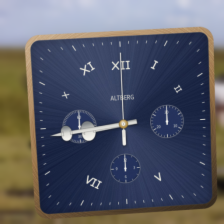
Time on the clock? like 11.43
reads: 8.44
